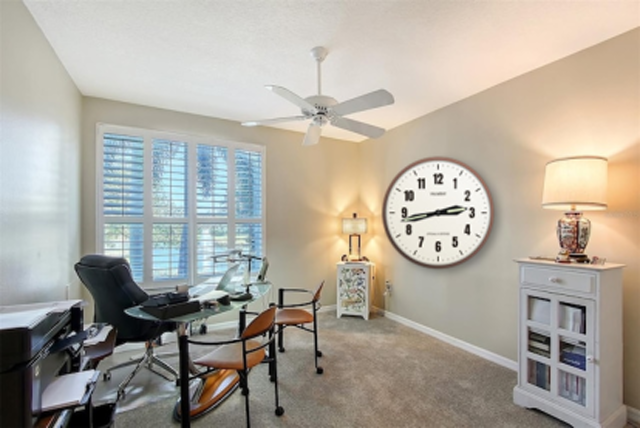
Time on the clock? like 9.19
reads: 2.43
